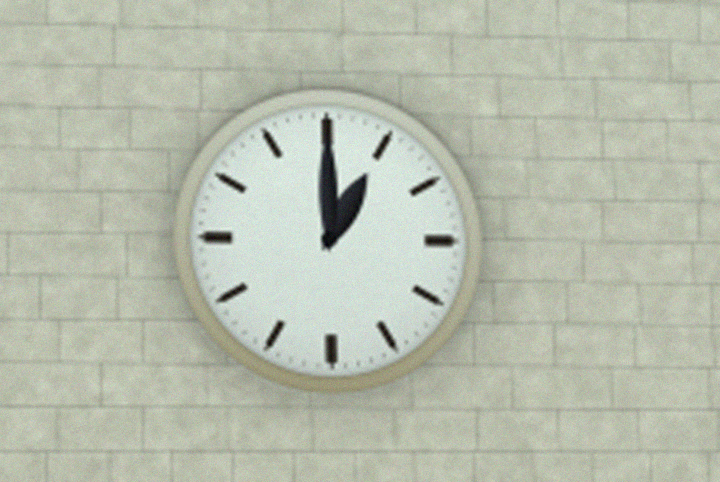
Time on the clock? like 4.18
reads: 1.00
